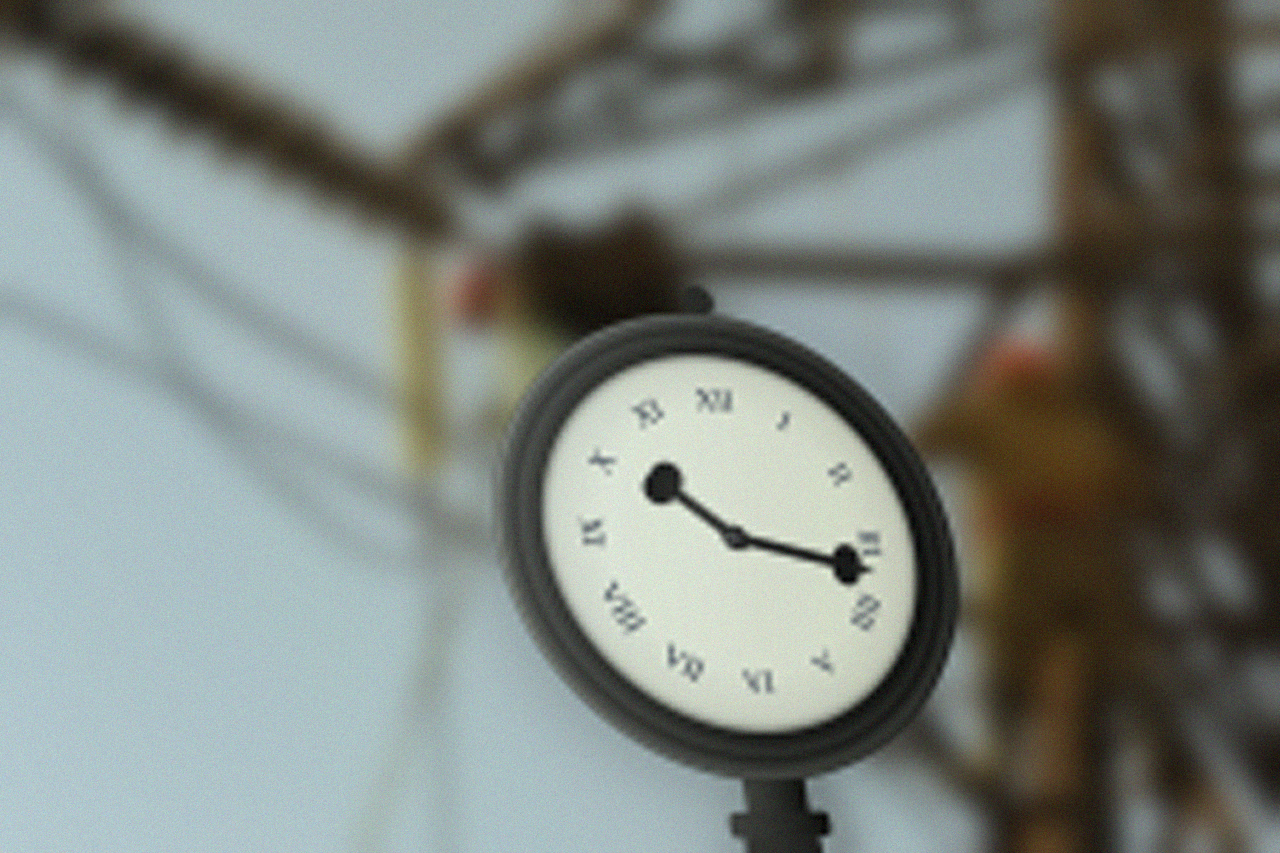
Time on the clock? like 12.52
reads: 10.17
